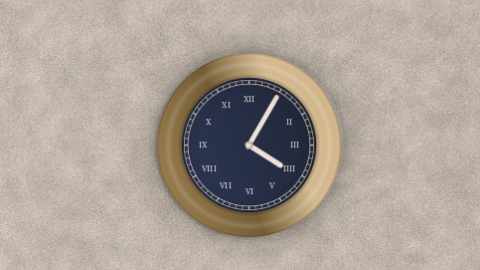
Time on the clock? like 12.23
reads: 4.05
